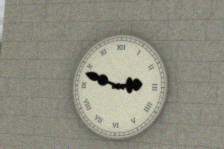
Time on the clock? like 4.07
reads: 2.48
